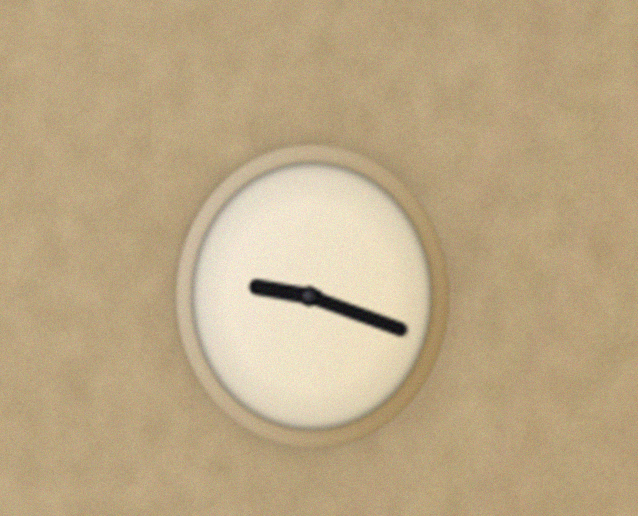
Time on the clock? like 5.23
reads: 9.18
